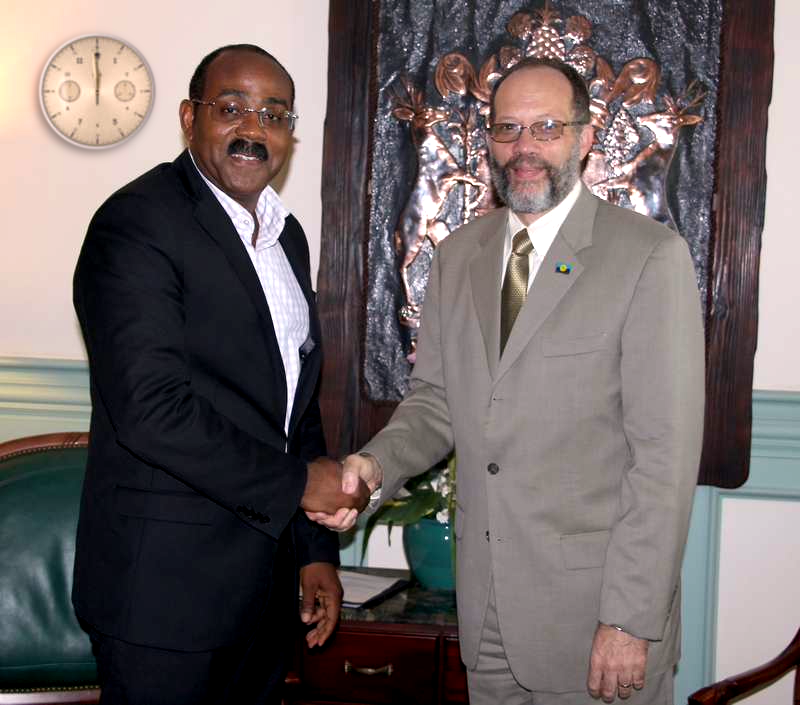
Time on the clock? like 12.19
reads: 11.59
